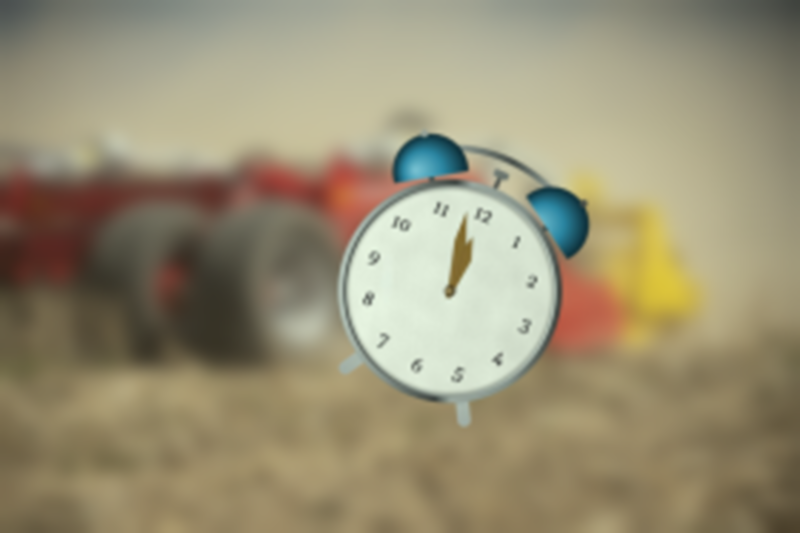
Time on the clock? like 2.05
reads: 11.58
